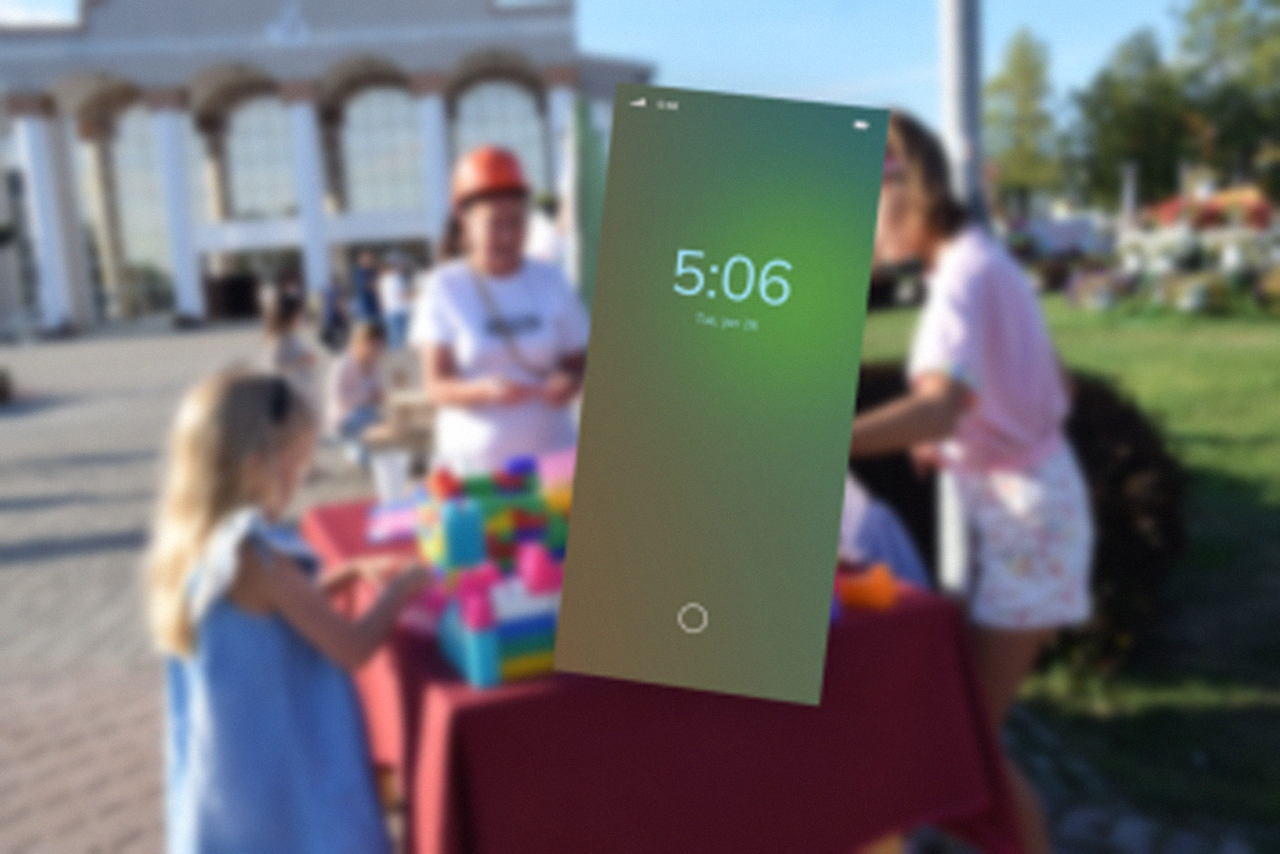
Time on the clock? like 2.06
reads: 5.06
